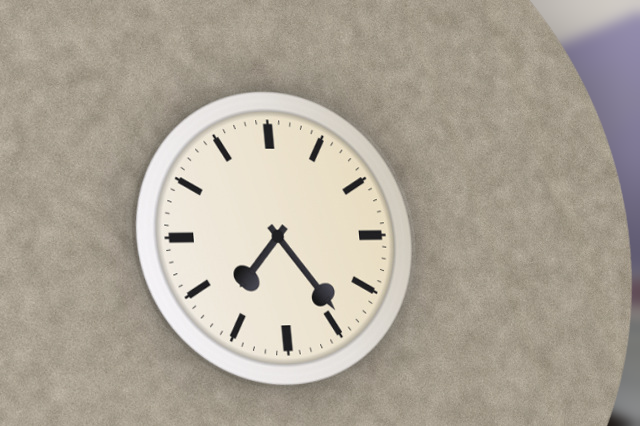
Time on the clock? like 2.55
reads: 7.24
